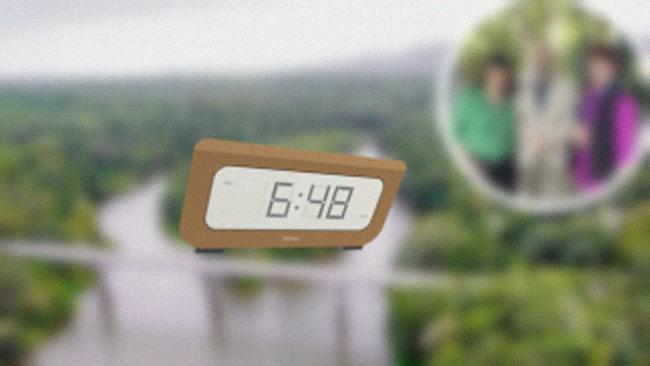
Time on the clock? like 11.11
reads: 6.48
